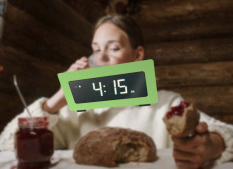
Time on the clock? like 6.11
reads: 4.15
